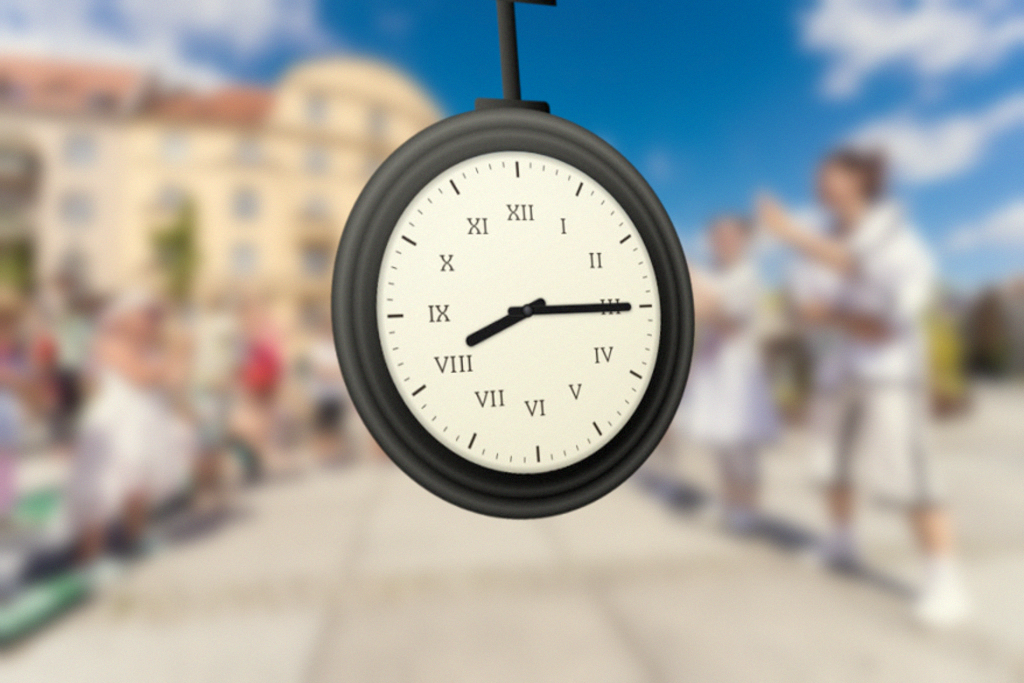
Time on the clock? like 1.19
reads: 8.15
